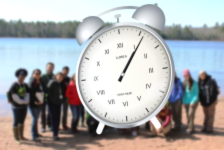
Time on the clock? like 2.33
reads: 1.06
